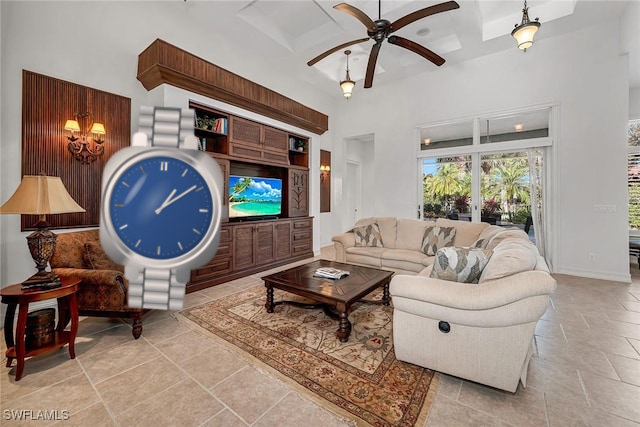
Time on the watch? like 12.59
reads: 1.09
